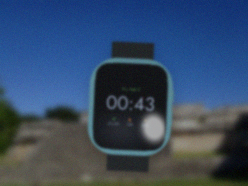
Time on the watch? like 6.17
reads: 0.43
